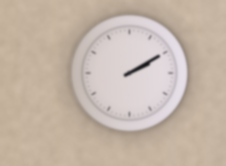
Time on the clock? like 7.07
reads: 2.10
